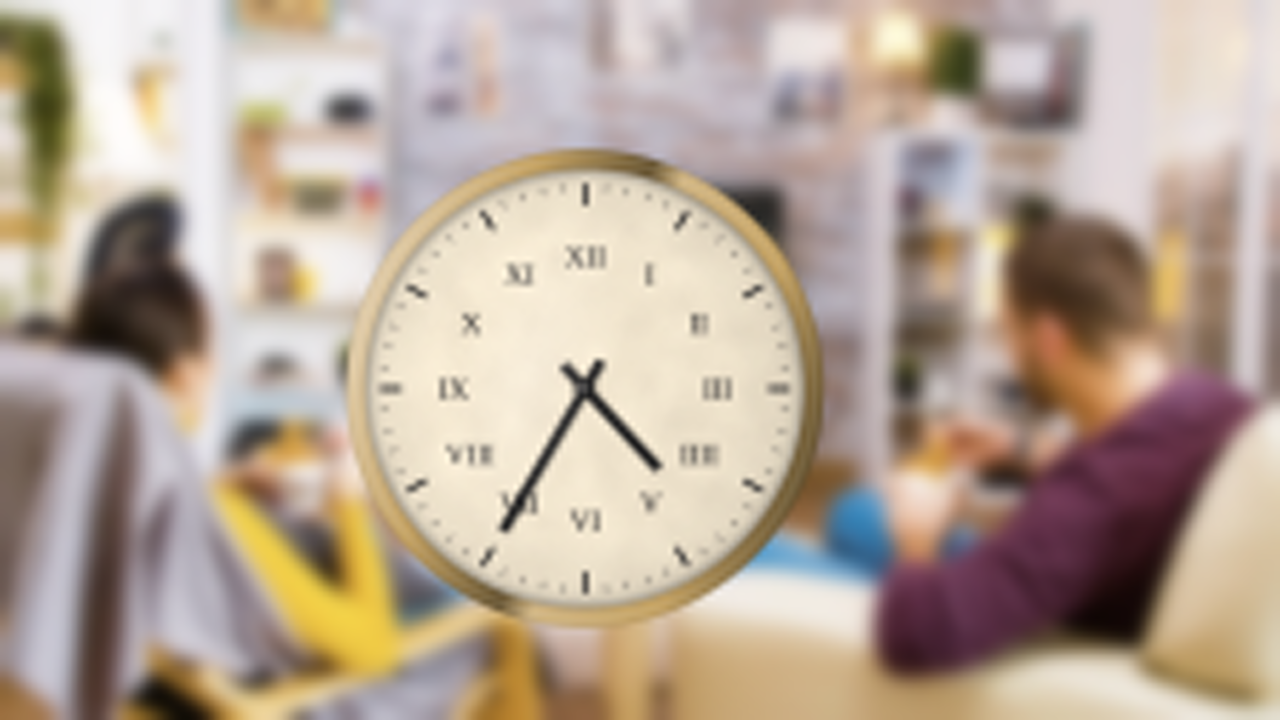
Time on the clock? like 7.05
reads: 4.35
